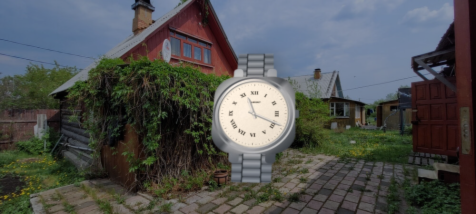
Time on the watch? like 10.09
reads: 11.19
